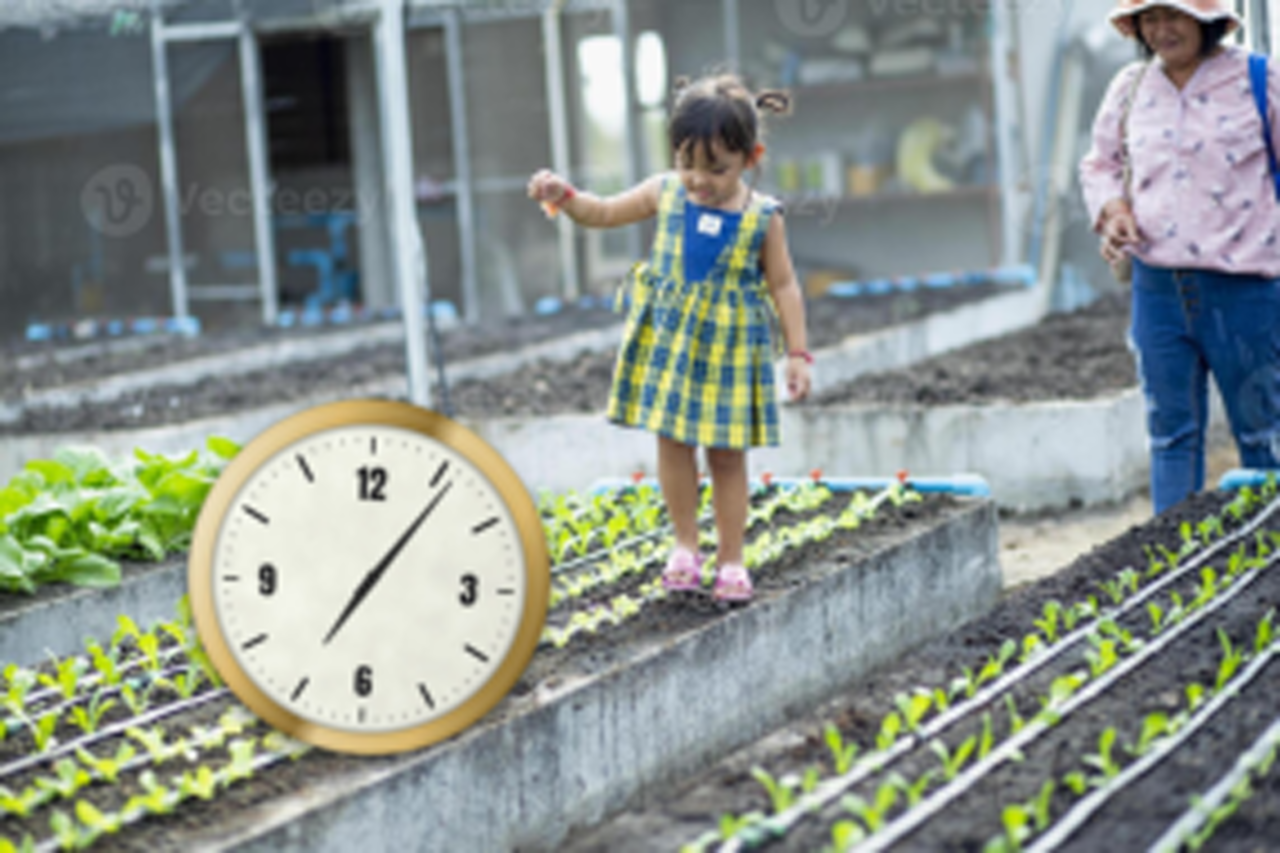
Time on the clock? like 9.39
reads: 7.06
